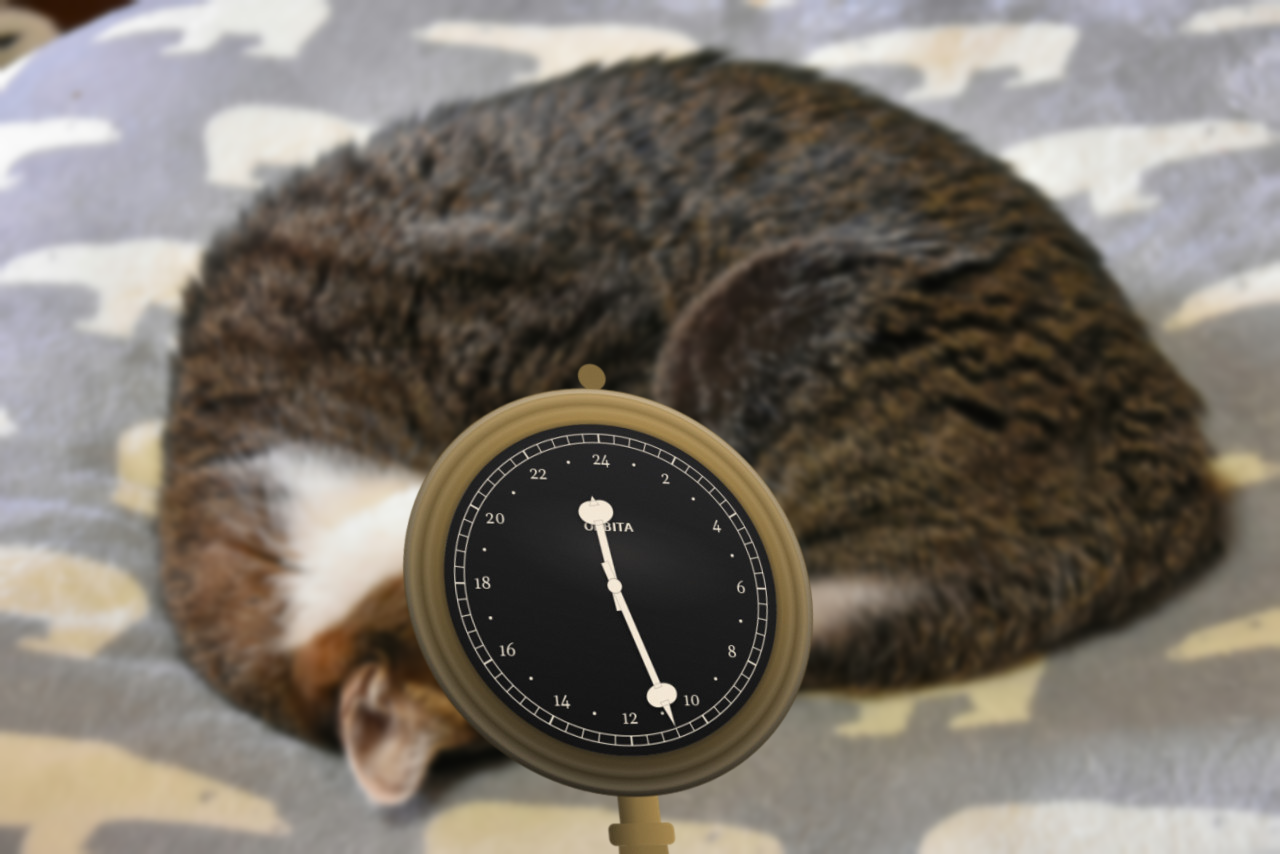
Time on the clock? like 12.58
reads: 23.27
